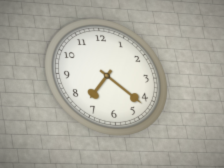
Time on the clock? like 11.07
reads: 7.22
